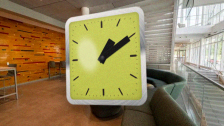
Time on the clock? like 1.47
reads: 1.10
